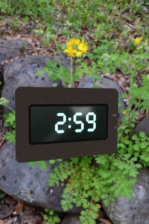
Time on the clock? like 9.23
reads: 2.59
